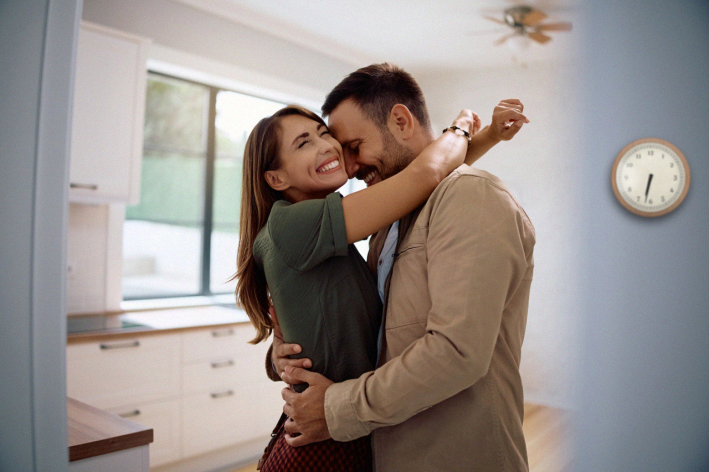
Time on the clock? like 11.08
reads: 6.32
